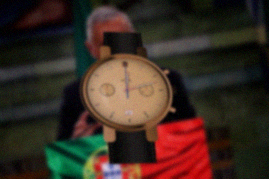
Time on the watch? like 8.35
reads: 12.12
